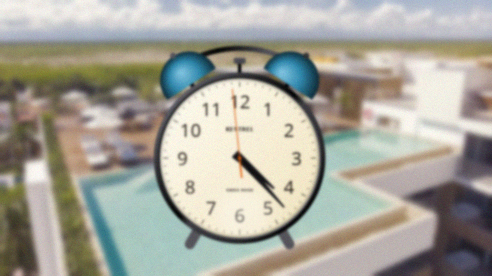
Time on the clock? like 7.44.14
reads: 4.22.59
